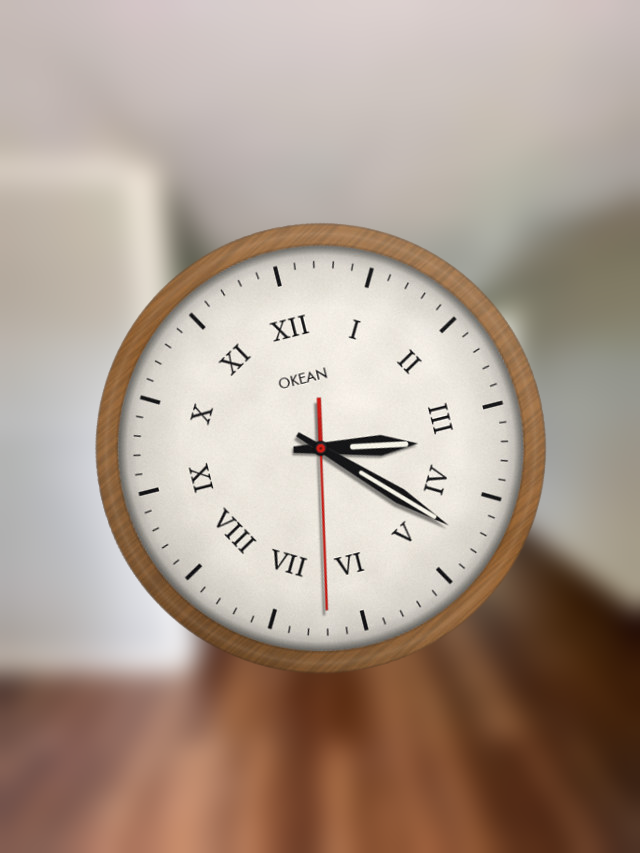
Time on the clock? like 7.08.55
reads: 3.22.32
